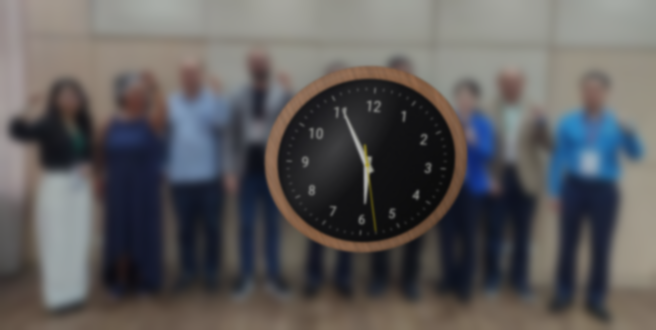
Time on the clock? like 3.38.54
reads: 5.55.28
